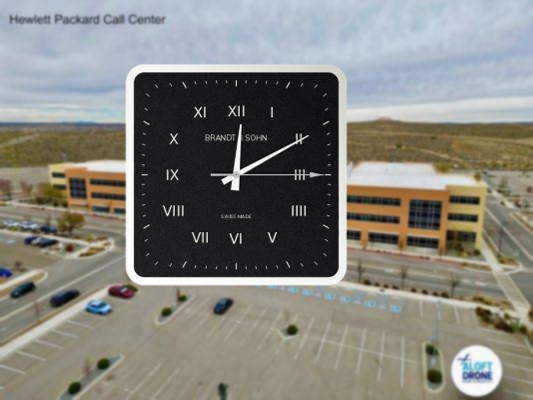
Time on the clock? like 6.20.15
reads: 12.10.15
